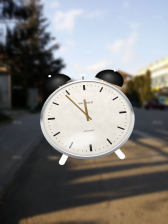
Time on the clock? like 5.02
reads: 11.54
